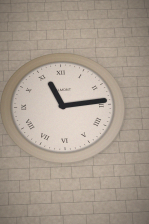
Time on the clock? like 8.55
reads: 11.14
